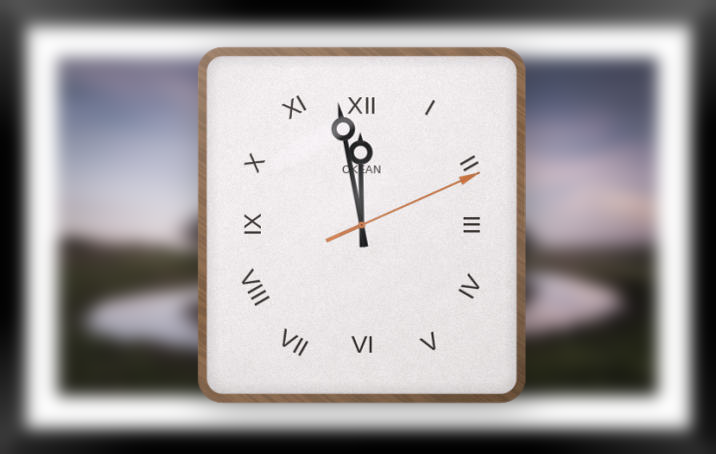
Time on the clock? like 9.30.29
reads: 11.58.11
